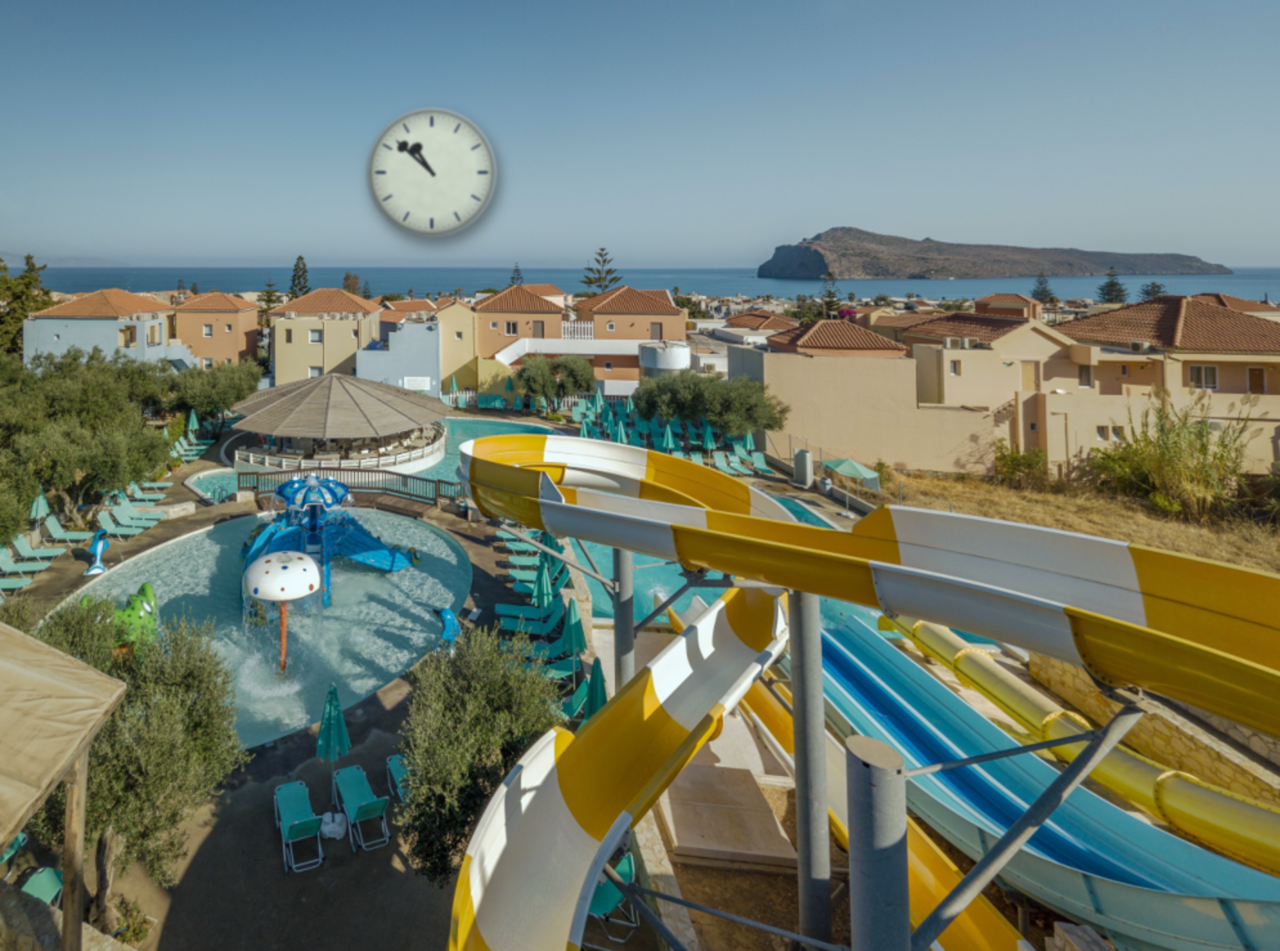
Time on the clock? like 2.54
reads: 10.52
